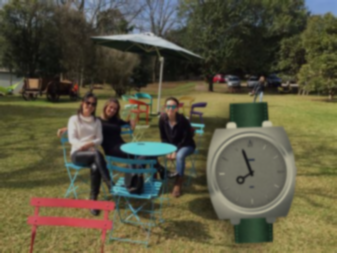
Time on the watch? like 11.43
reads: 7.57
